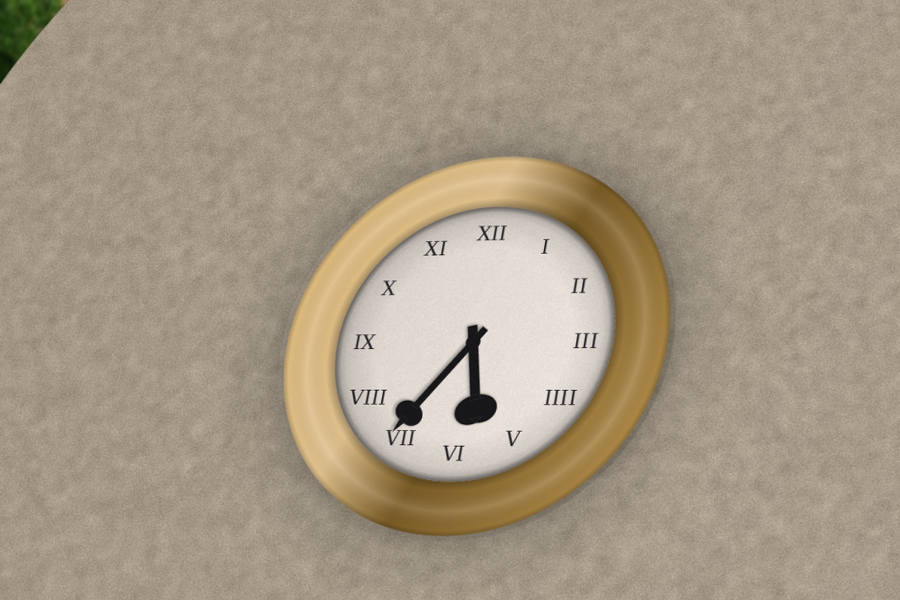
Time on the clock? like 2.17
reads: 5.36
